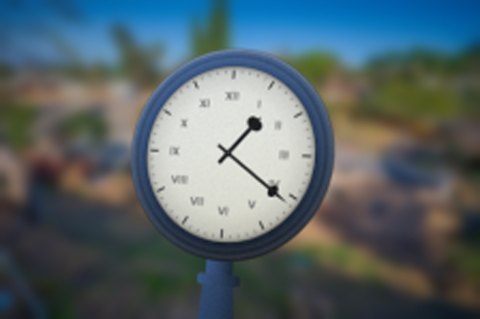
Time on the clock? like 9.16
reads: 1.21
